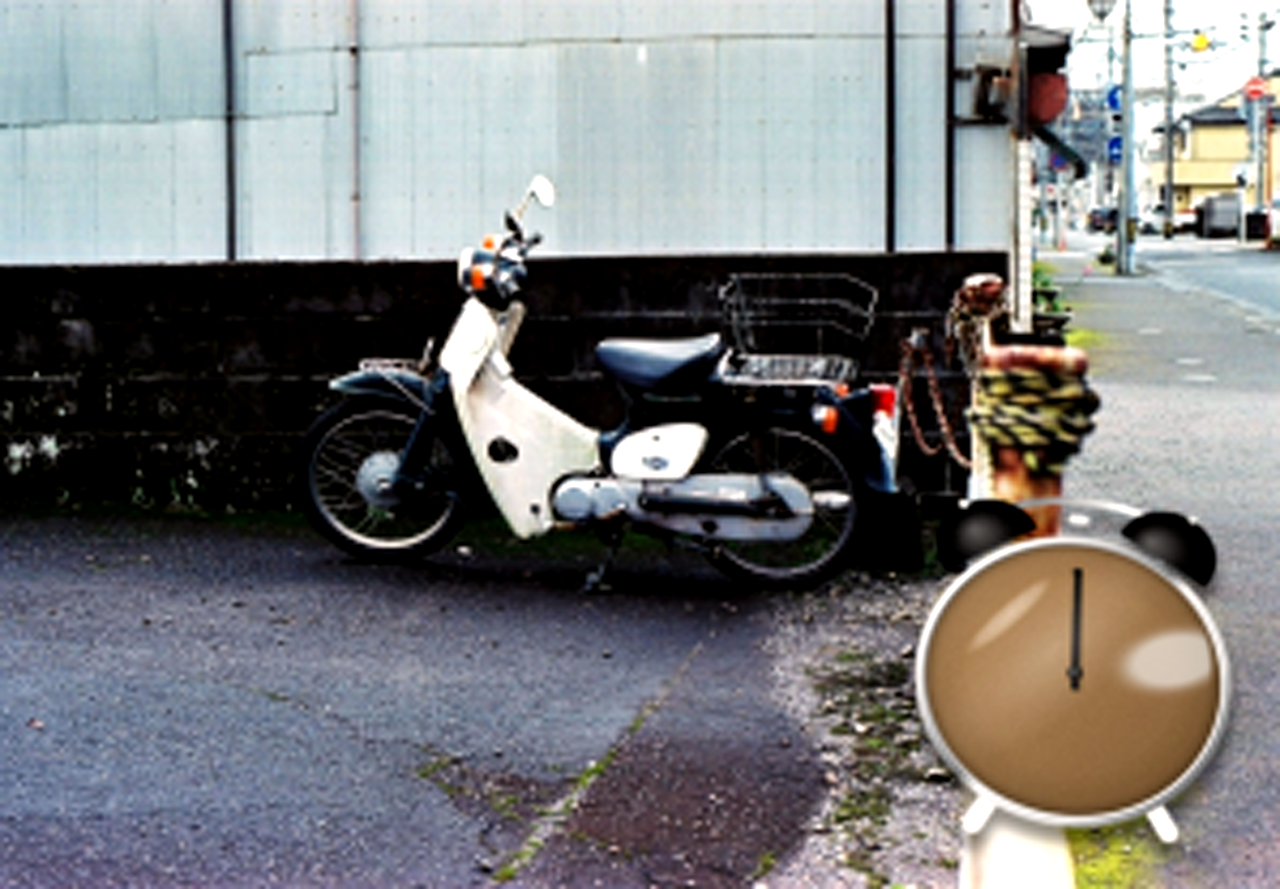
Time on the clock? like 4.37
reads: 12.00
